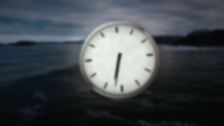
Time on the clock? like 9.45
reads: 6.32
